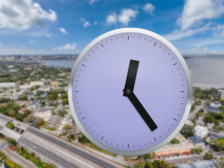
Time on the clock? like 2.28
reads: 12.24
